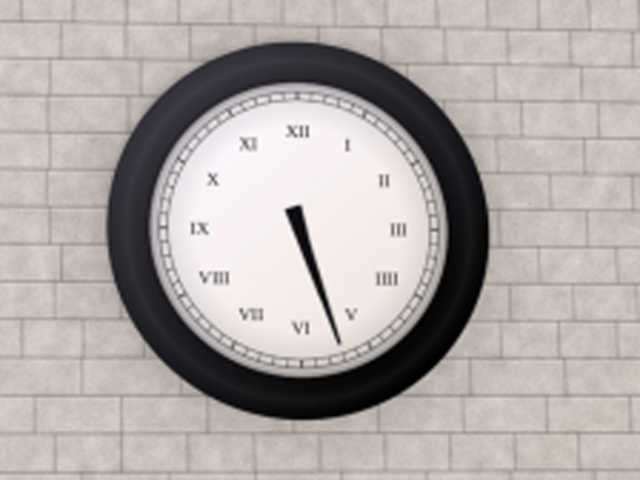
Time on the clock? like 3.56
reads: 5.27
